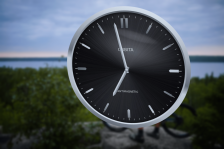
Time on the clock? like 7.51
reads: 6.58
